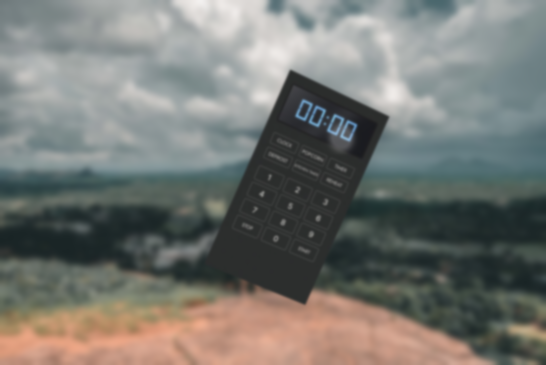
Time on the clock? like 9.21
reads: 0.00
